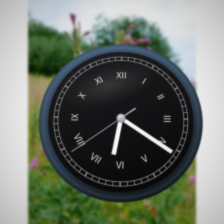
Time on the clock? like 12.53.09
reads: 6.20.39
